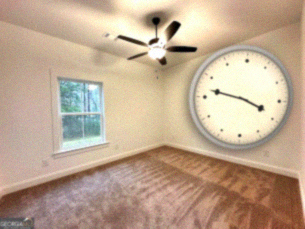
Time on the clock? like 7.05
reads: 3.47
